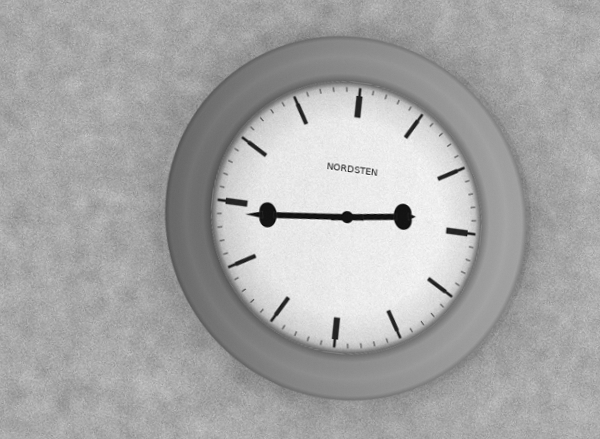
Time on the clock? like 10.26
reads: 2.44
